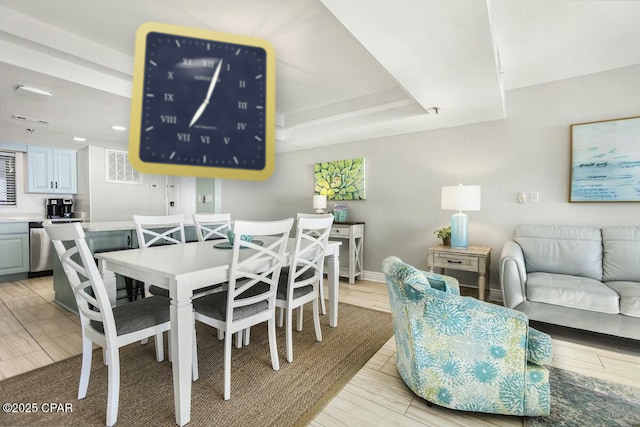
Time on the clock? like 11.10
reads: 7.03
